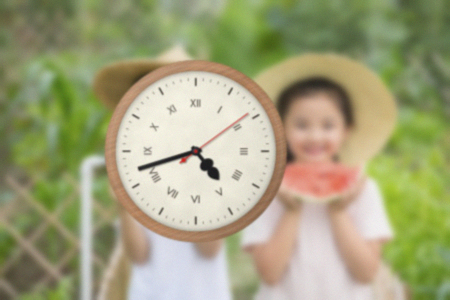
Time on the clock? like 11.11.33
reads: 4.42.09
